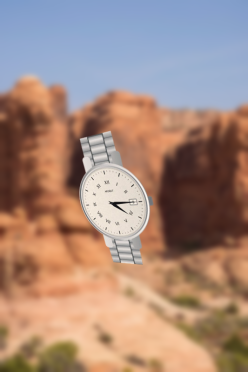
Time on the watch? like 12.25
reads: 4.15
